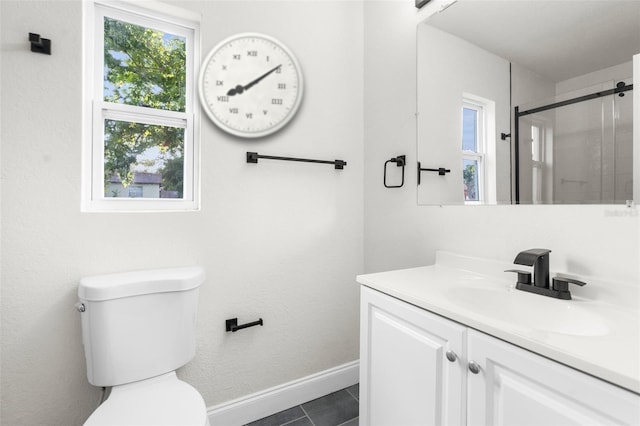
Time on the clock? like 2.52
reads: 8.09
